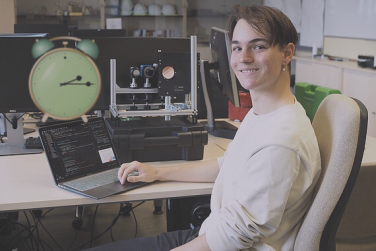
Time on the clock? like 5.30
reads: 2.15
